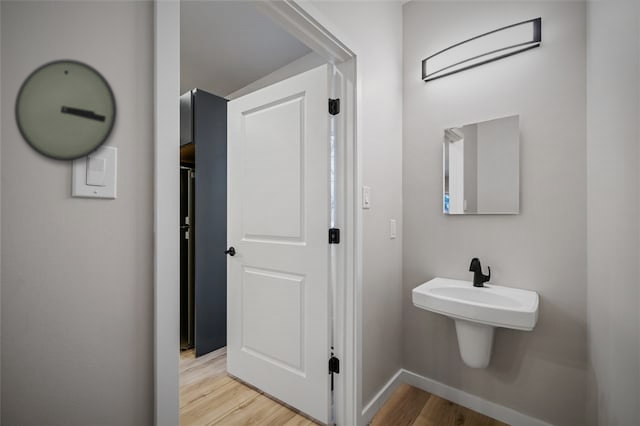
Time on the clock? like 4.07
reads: 3.17
